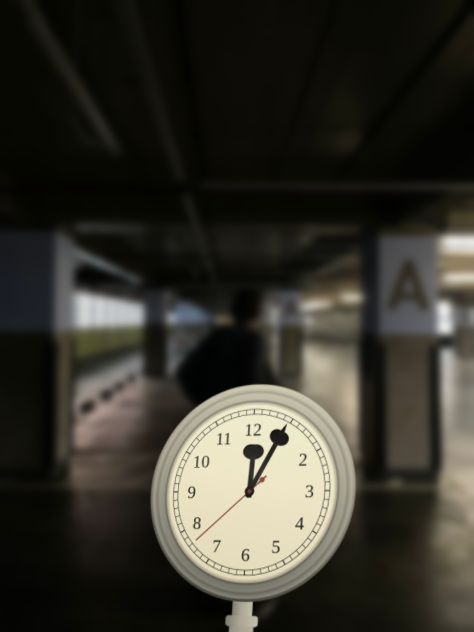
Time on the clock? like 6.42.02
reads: 12.04.38
